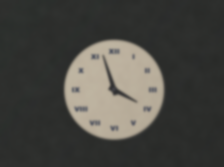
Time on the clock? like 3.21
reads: 3.57
